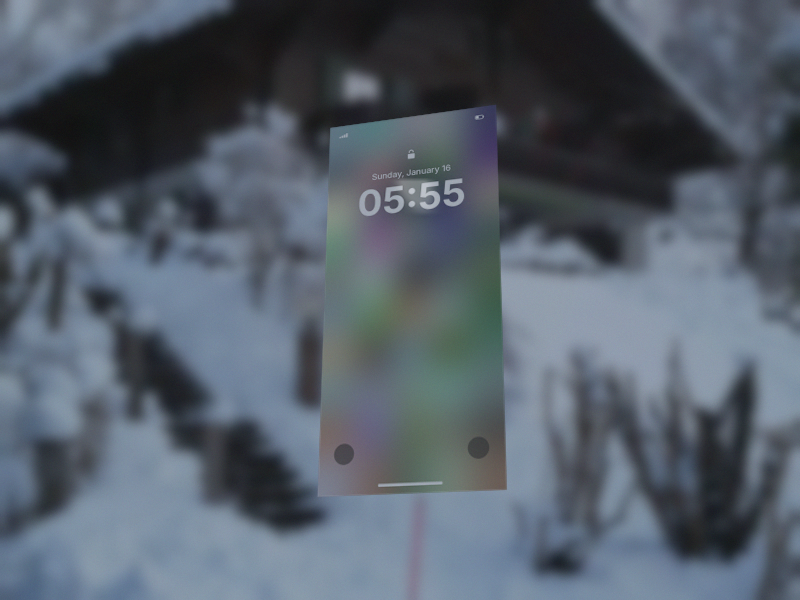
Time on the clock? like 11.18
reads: 5.55
